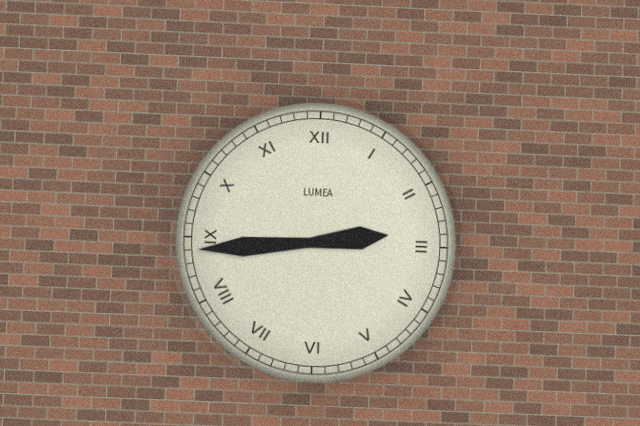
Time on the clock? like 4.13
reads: 2.44
